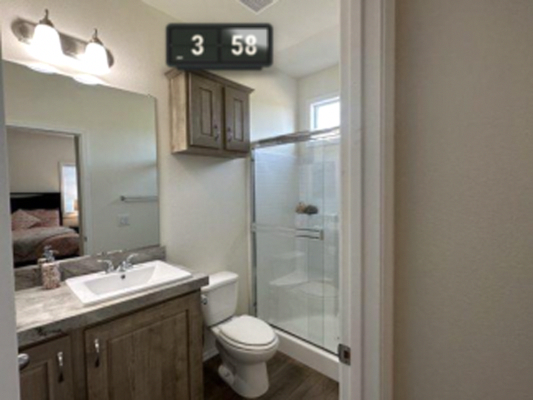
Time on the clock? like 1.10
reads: 3.58
